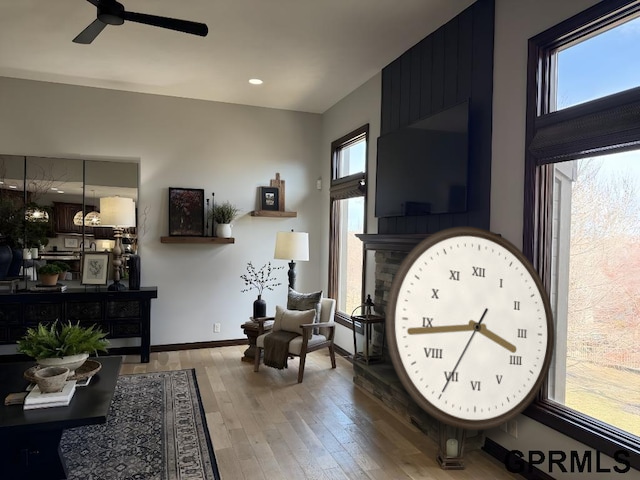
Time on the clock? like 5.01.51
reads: 3.43.35
